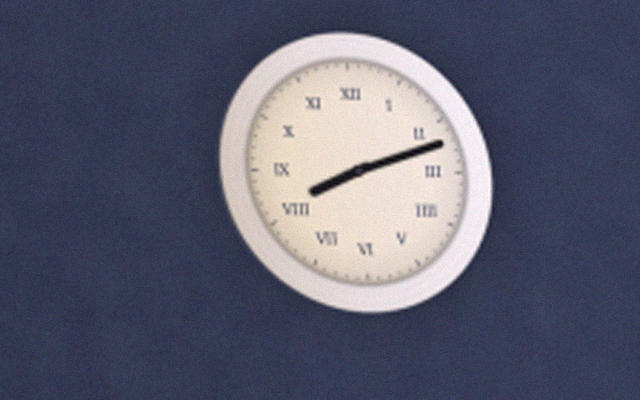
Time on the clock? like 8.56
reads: 8.12
